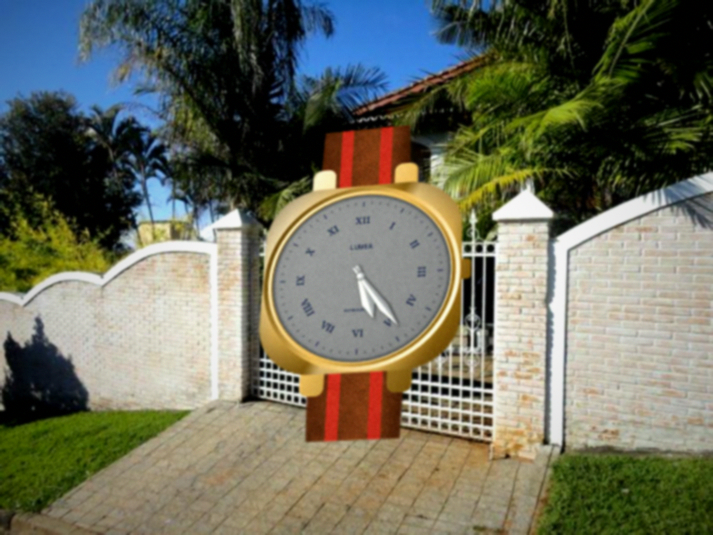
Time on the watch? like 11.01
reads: 5.24
